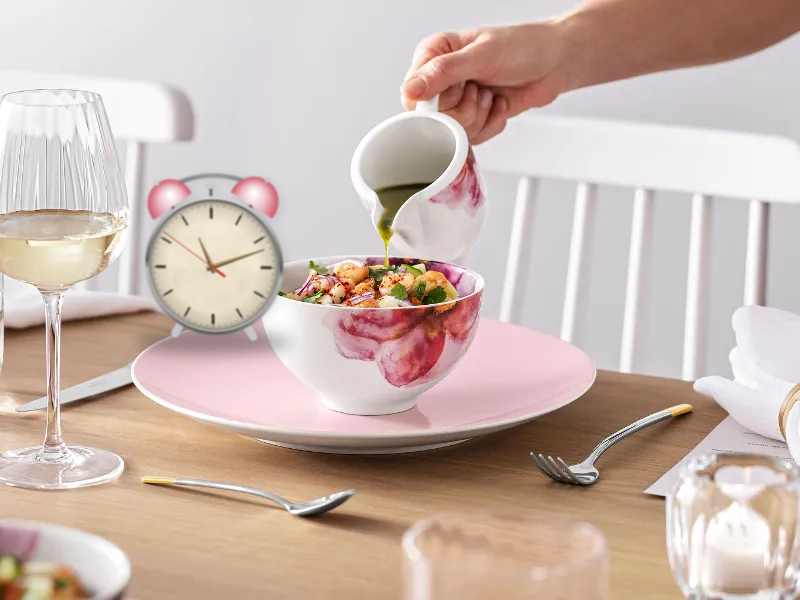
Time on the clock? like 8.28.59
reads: 11.11.51
